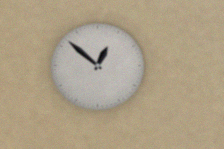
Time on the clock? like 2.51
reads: 12.52
